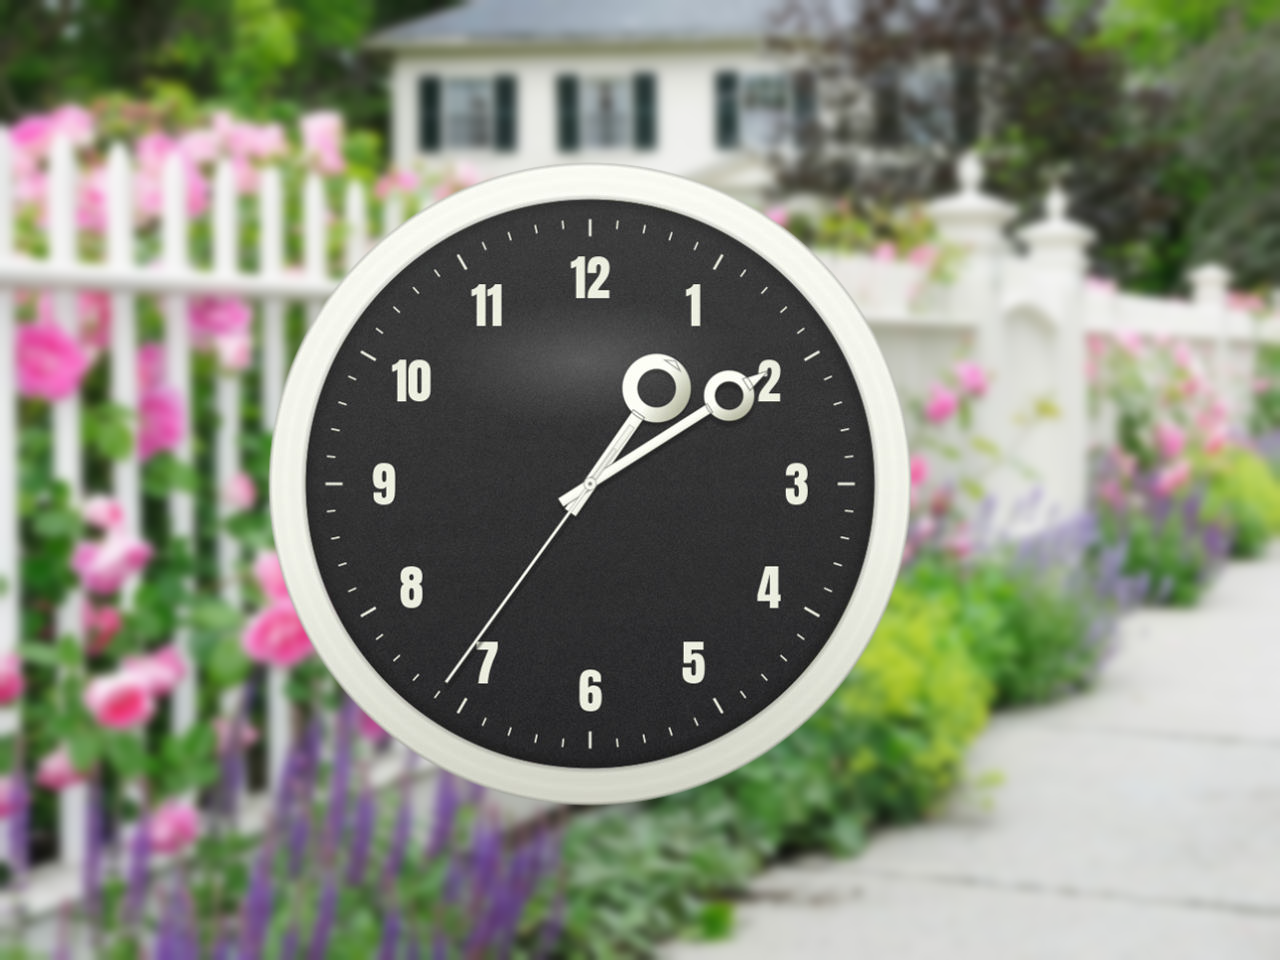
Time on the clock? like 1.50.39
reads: 1.09.36
